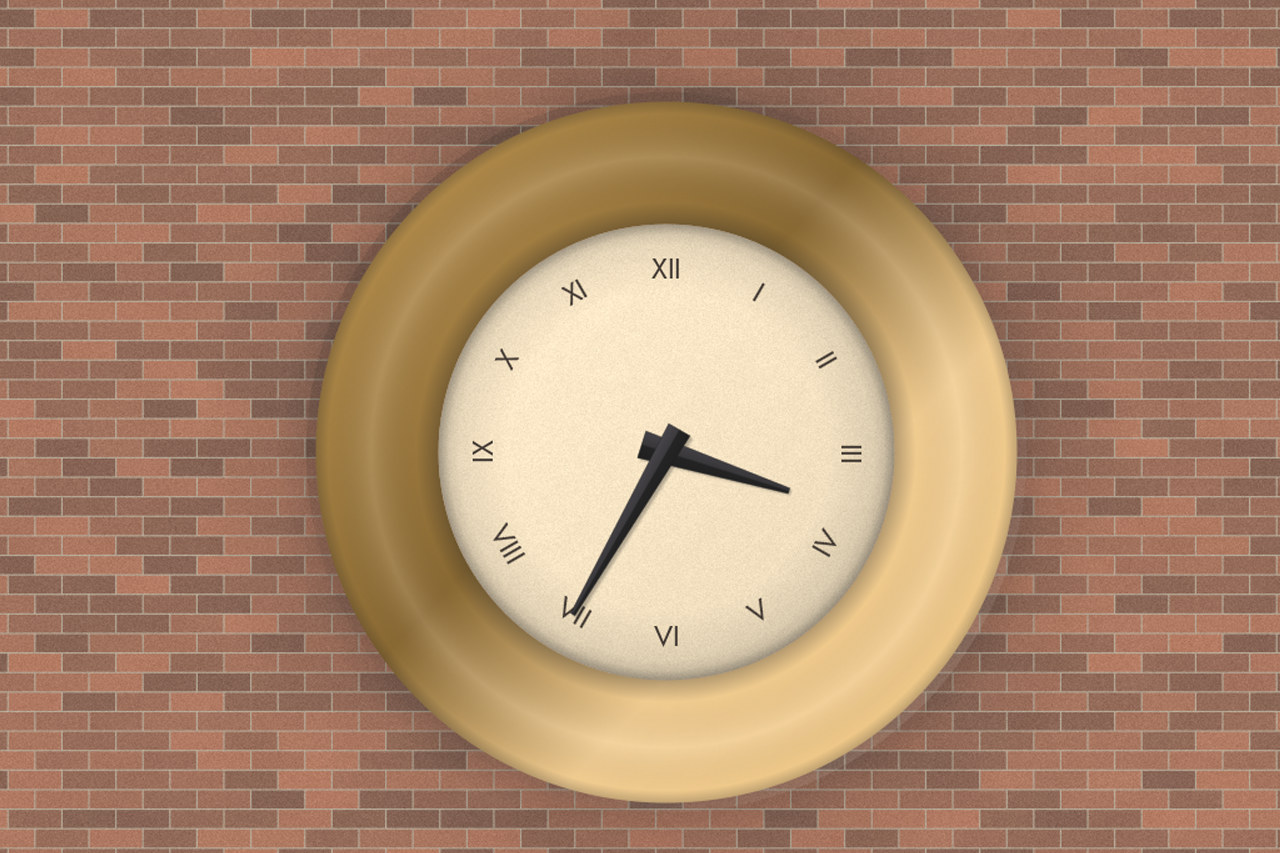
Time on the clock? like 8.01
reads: 3.35
